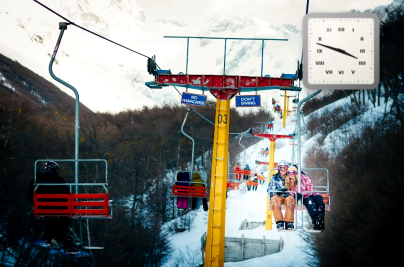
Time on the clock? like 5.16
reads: 3.48
